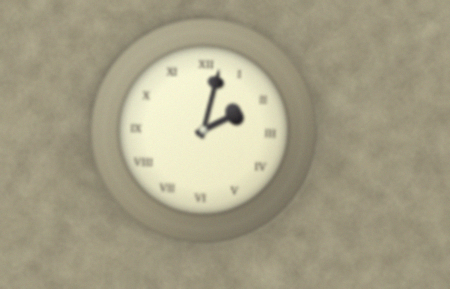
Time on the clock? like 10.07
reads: 2.02
